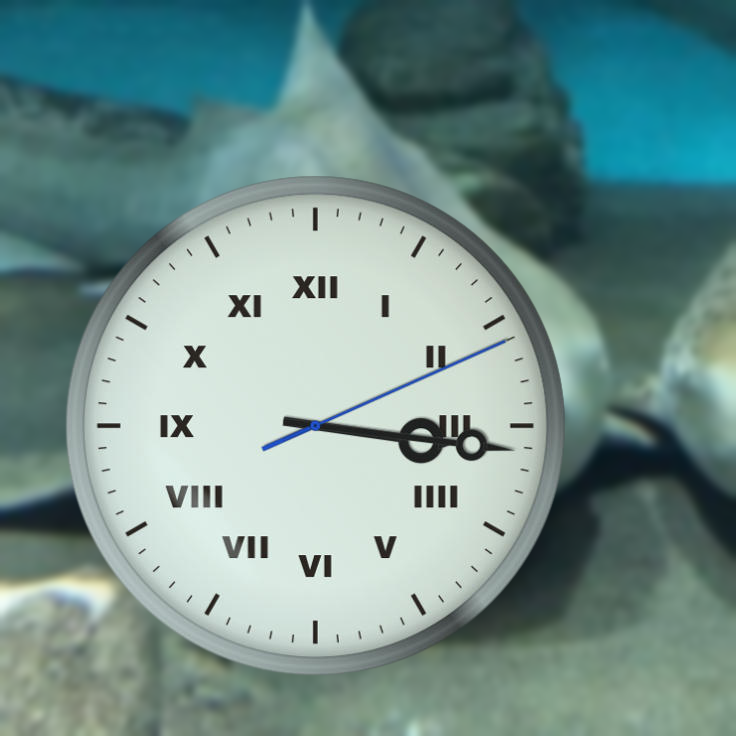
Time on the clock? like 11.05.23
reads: 3.16.11
